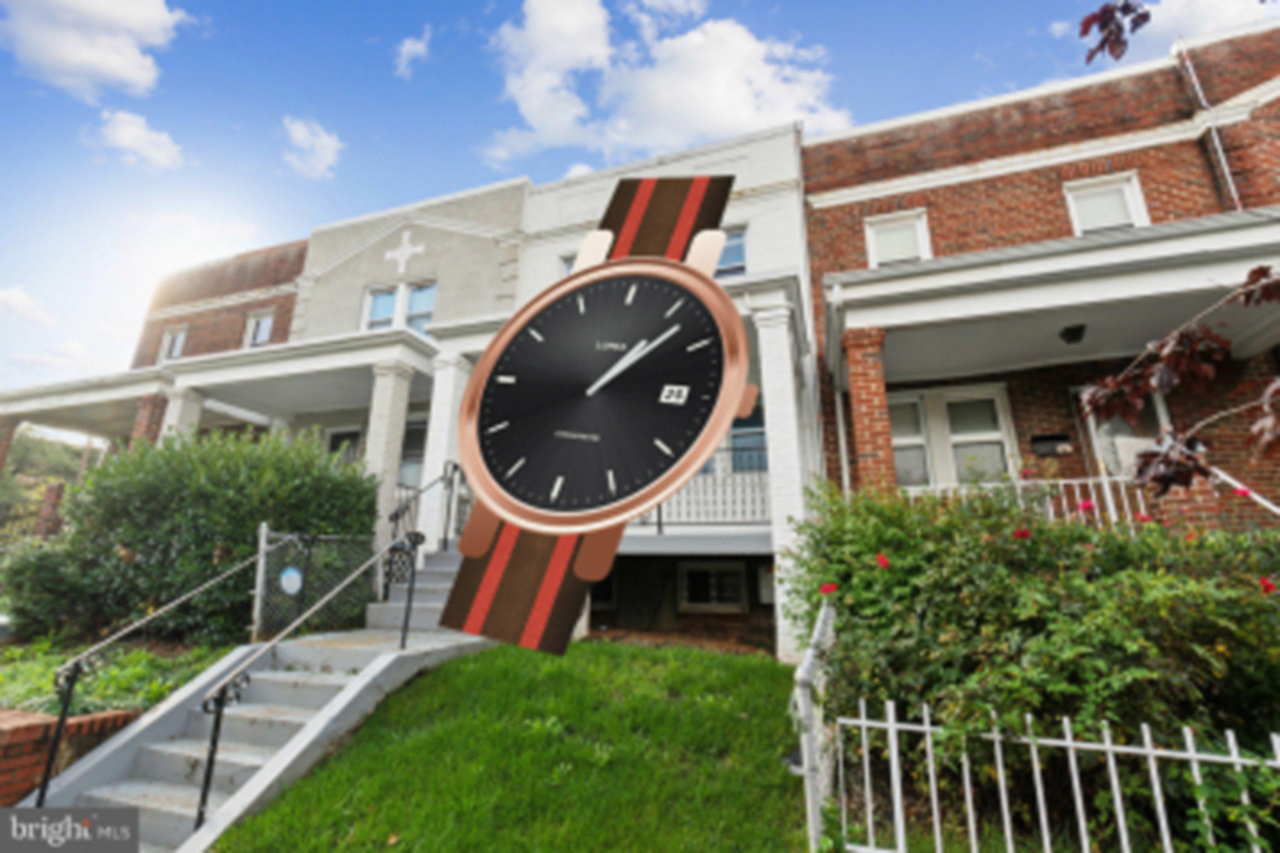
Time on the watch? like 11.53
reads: 1.07
